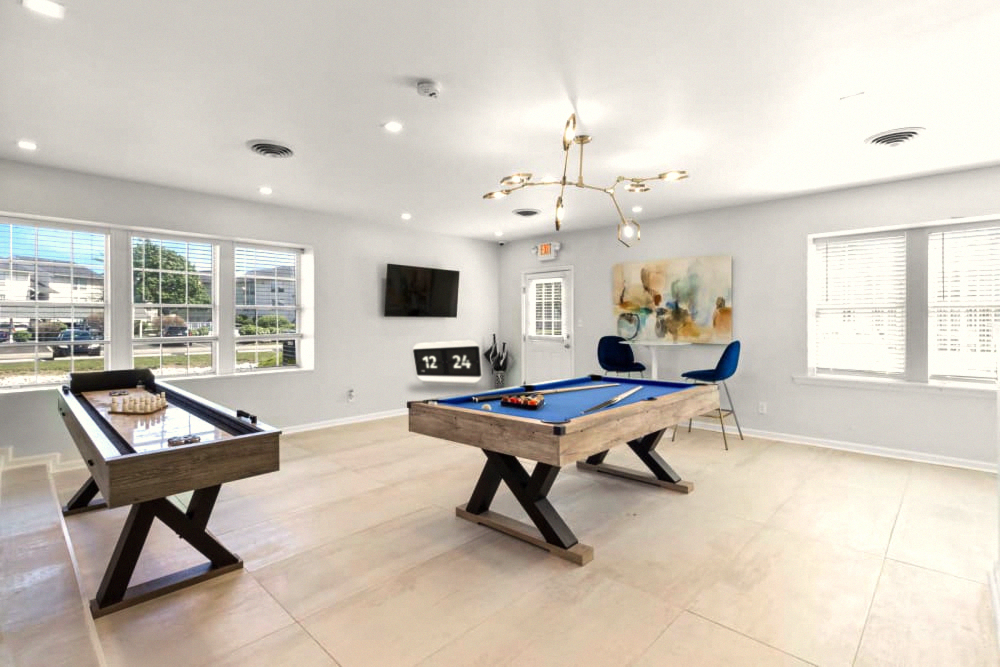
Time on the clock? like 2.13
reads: 12.24
